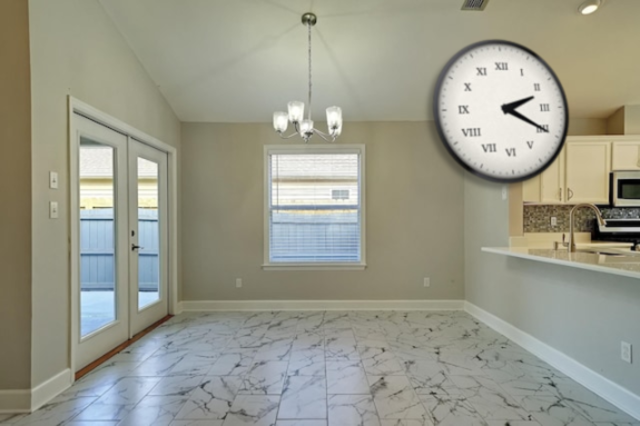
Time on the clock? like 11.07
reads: 2.20
